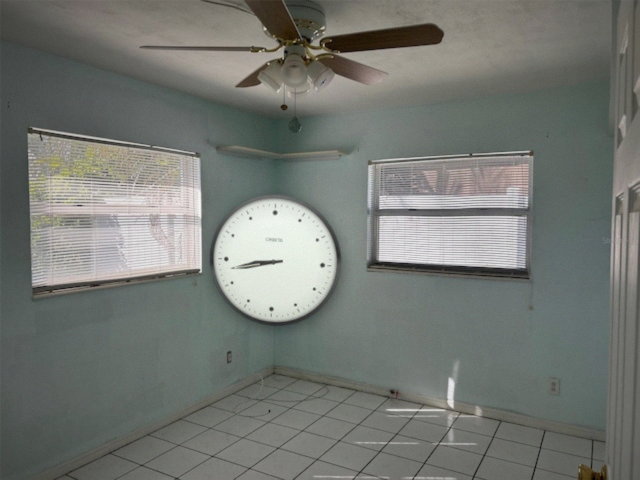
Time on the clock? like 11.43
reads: 8.43
